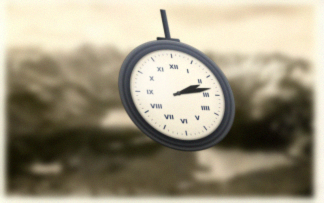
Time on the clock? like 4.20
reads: 2.13
